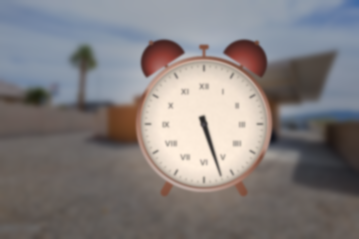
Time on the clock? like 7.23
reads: 5.27
